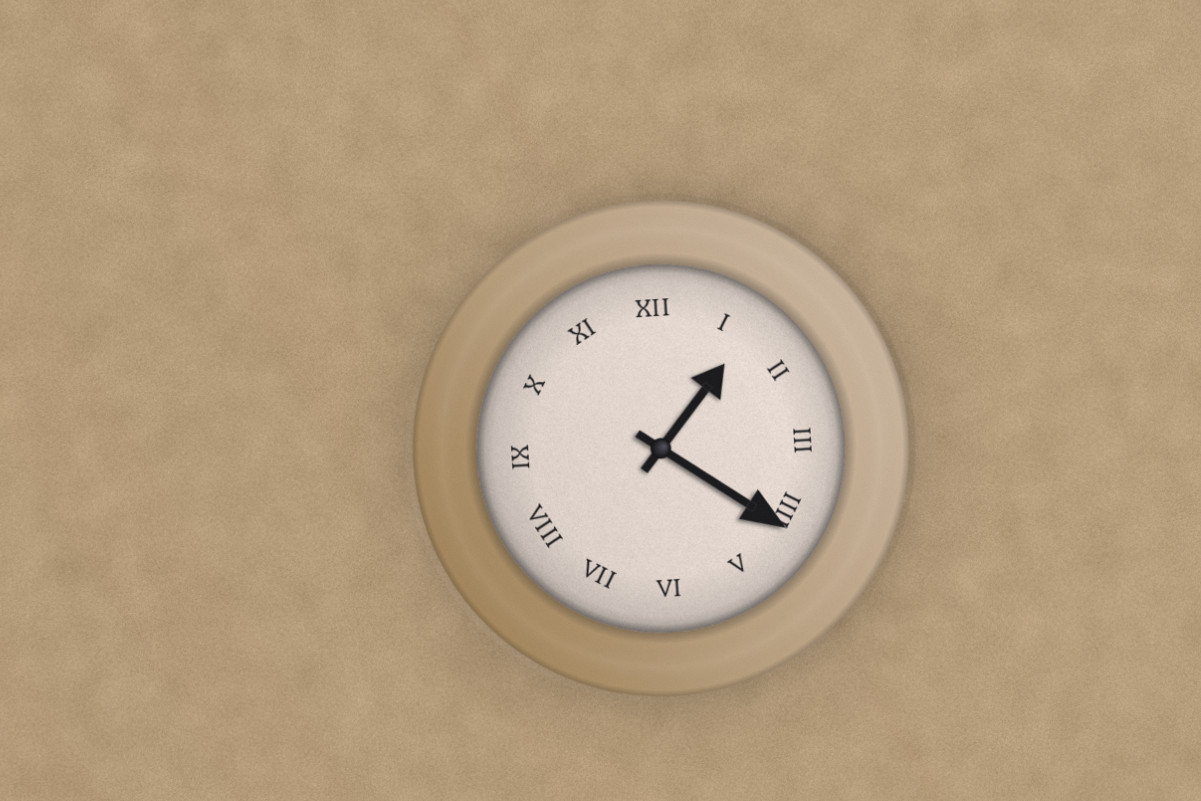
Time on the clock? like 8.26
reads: 1.21
